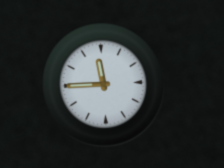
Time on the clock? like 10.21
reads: 11.45
